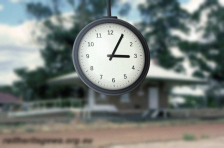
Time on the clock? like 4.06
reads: 3.05
